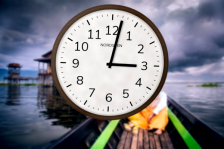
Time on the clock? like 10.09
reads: 3.02
